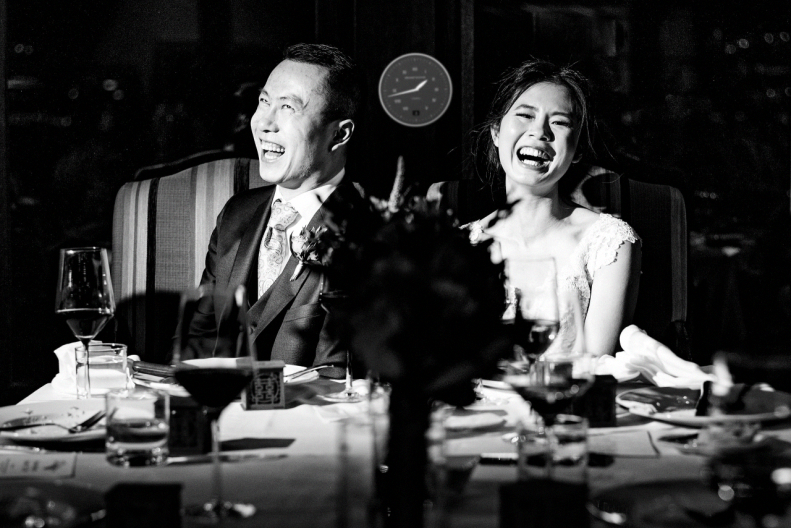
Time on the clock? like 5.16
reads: 1.43
